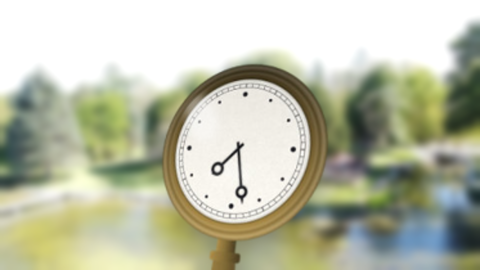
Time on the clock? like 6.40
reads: 7.28
